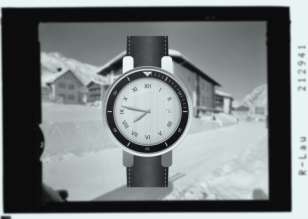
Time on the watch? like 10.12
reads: 7.47
